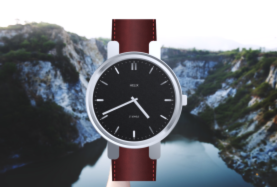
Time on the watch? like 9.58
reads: 4.41
